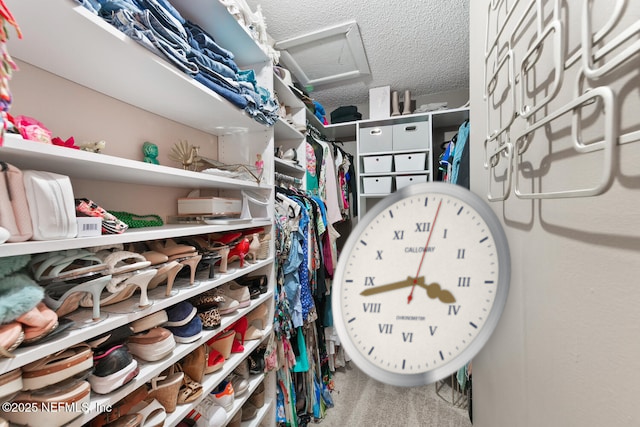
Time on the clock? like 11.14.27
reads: 3.43.02
